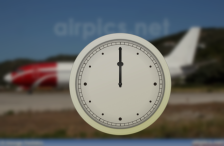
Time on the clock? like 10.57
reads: 12.00
